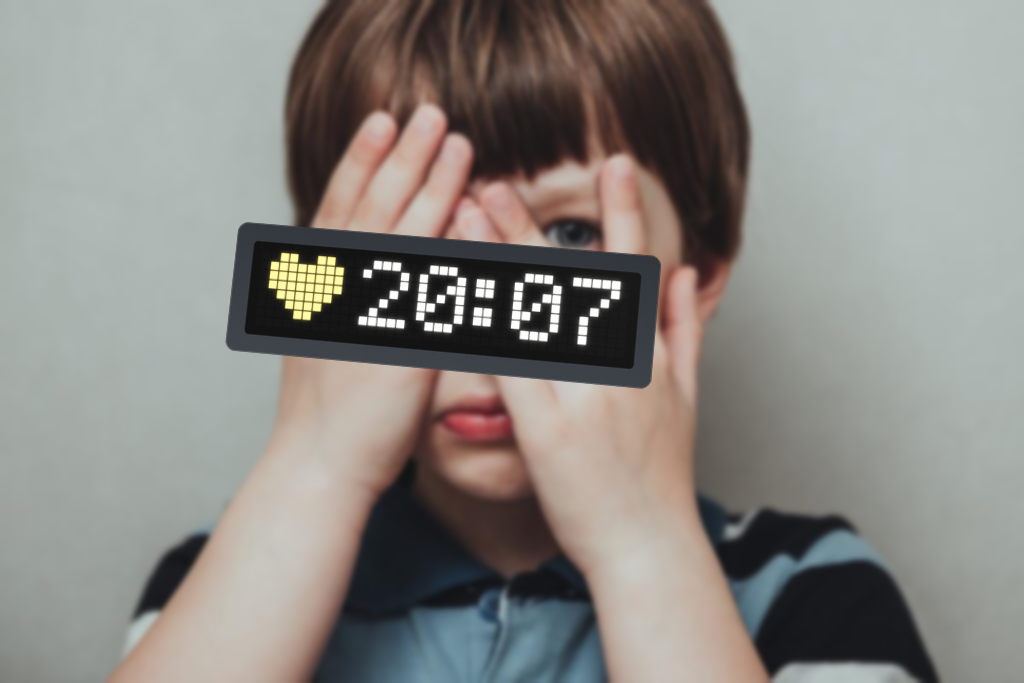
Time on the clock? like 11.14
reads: 20.07
